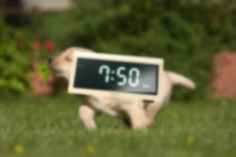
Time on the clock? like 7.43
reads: 7.50
